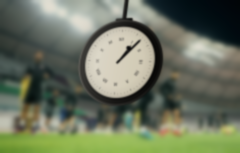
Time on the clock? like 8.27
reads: 1.07
